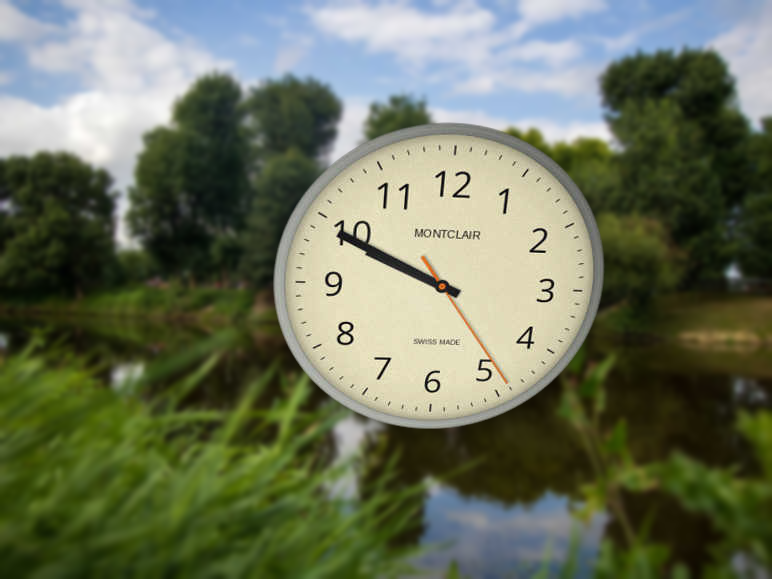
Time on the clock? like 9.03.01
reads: 9.49.24
